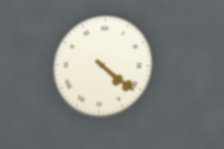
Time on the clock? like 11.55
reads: 4.21
